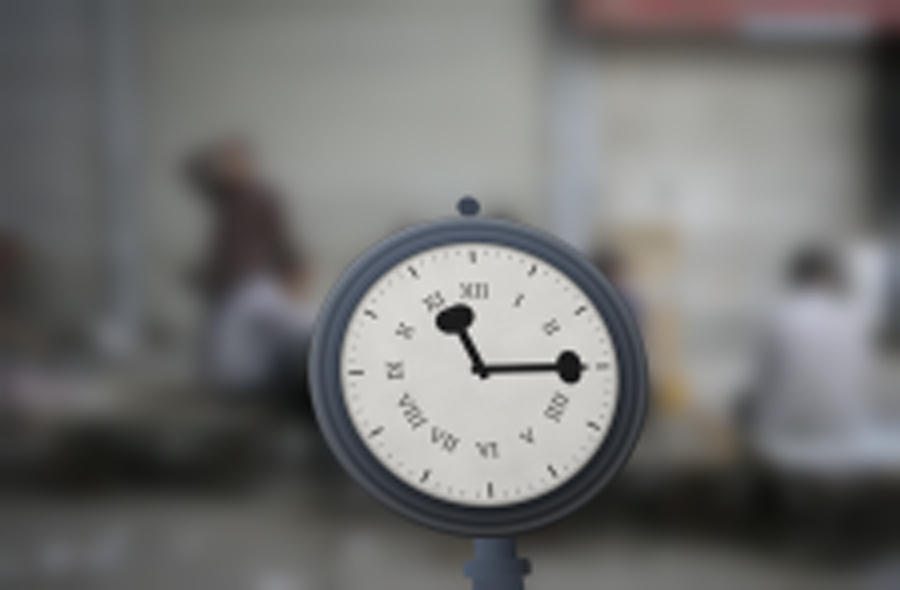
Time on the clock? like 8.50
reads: 11.15
